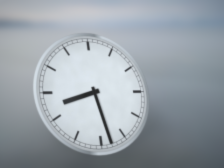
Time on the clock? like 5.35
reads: 8.28
